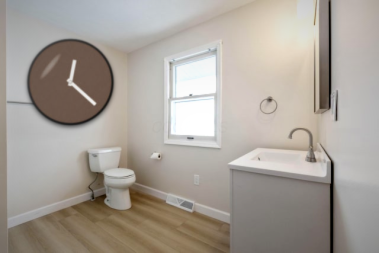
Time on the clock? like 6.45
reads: 12.22
